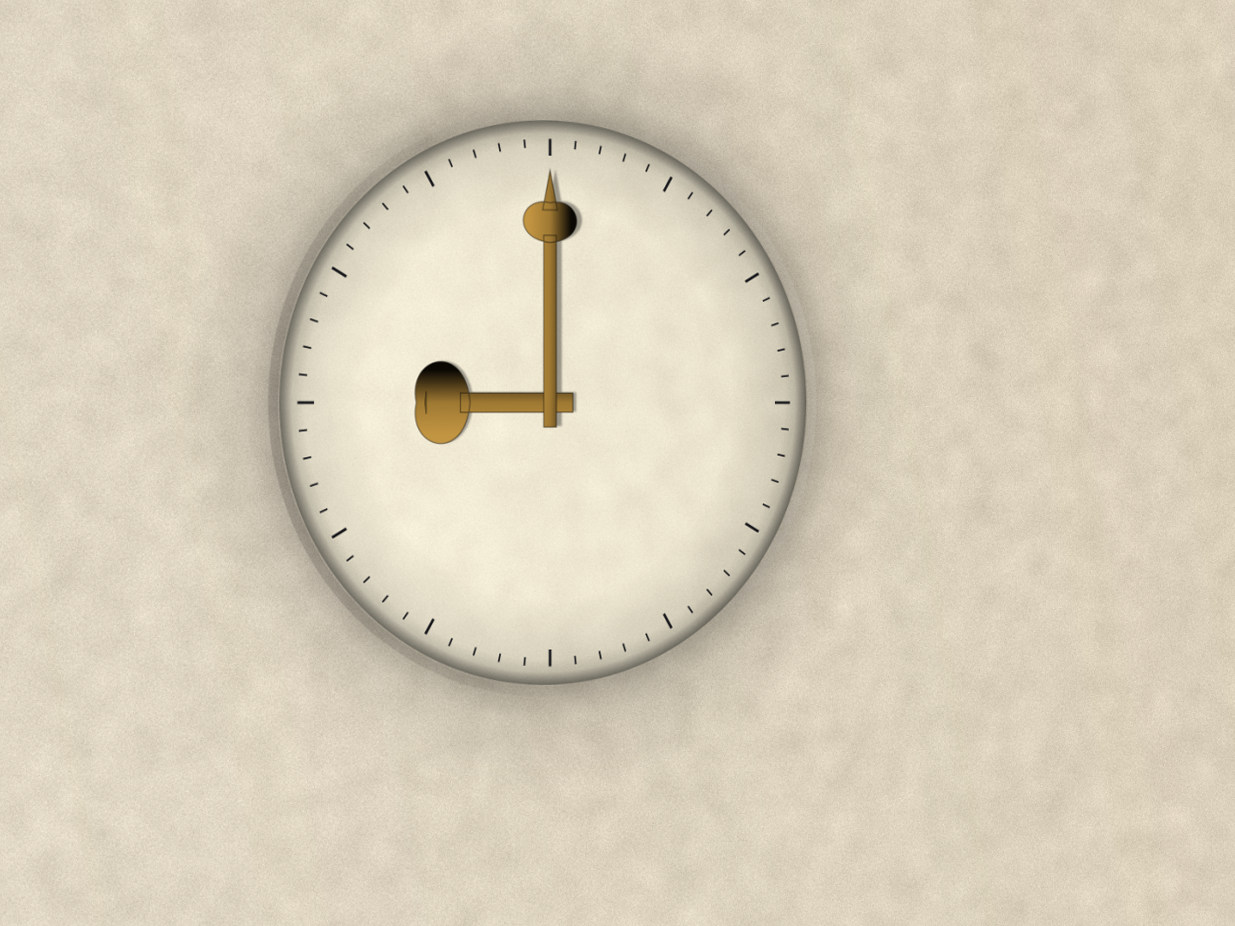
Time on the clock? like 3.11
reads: 9.00
